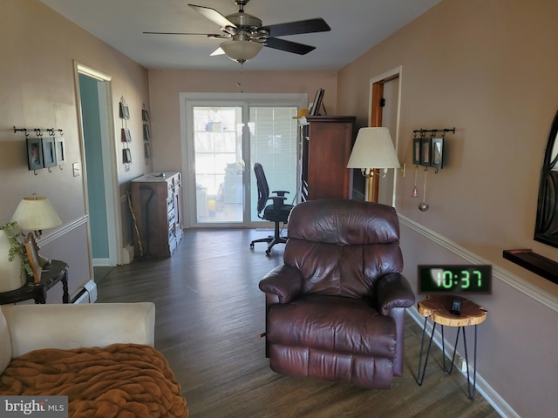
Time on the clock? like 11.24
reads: 10.37
